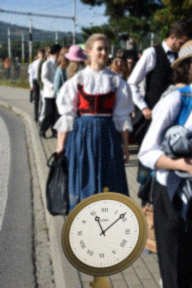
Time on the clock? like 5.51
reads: 11.08
